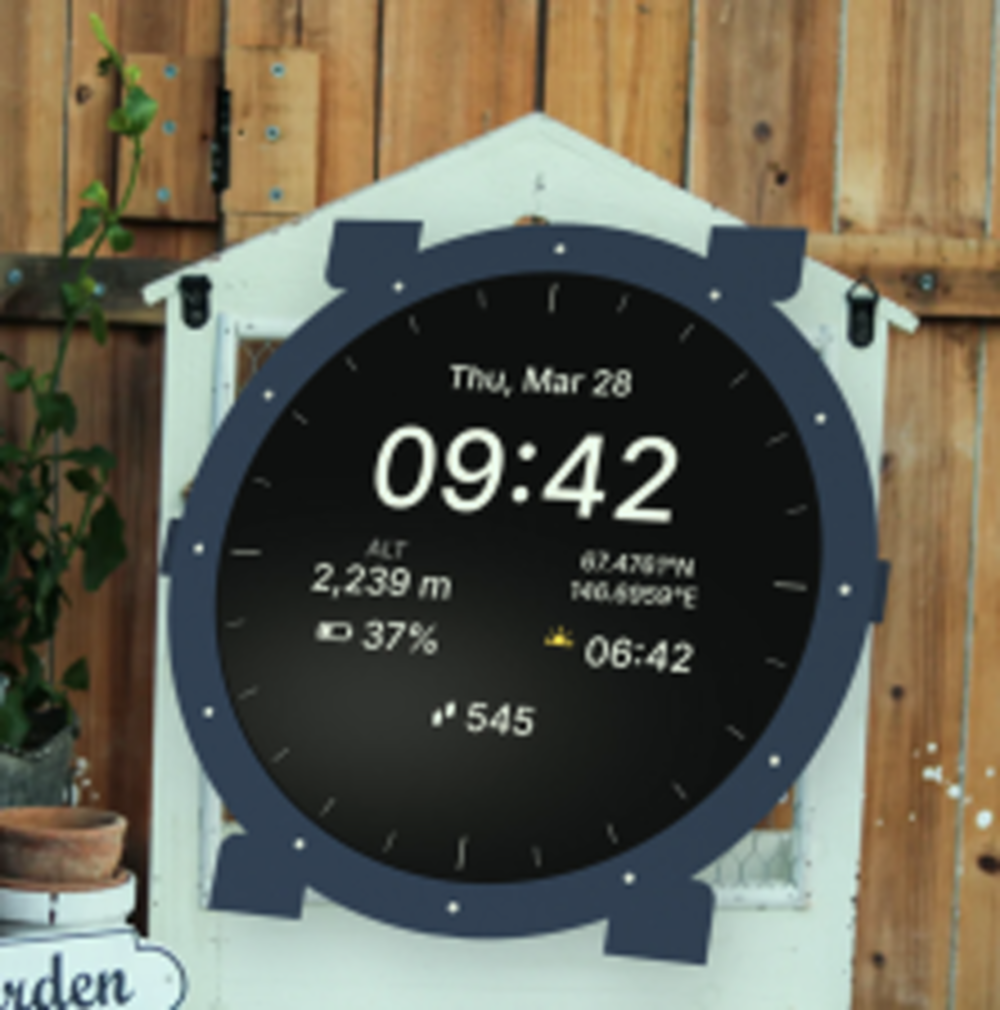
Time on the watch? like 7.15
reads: 9.42
